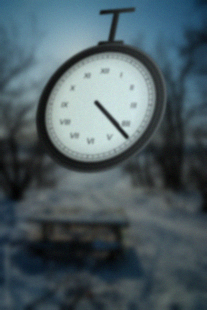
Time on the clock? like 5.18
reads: 4.22
